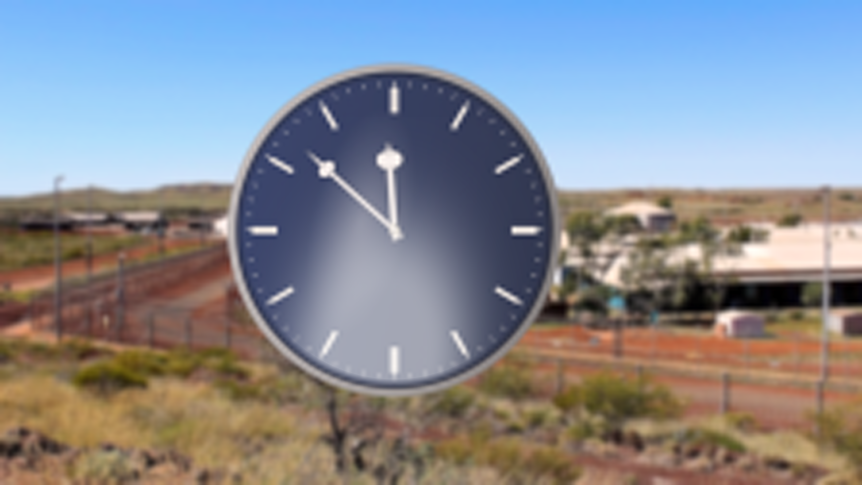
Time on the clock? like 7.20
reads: 11.52
